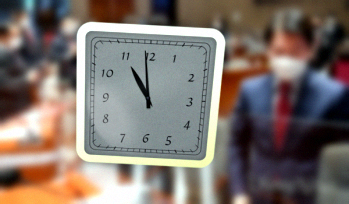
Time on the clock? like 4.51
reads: 10.59
